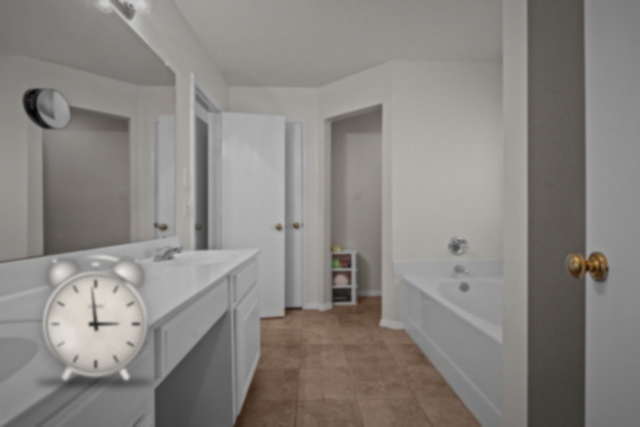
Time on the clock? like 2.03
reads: 2.59
